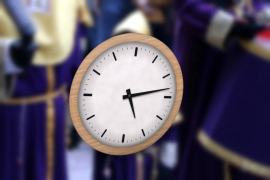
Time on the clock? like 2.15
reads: 5.13
